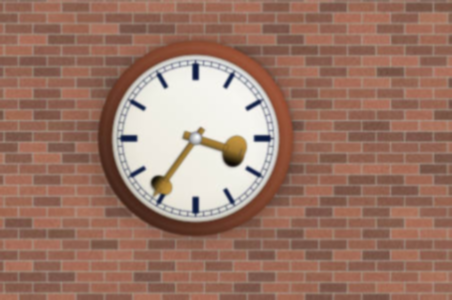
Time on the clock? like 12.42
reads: 3.36
